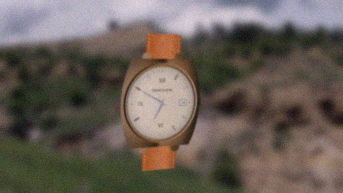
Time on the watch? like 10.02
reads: 6.50
